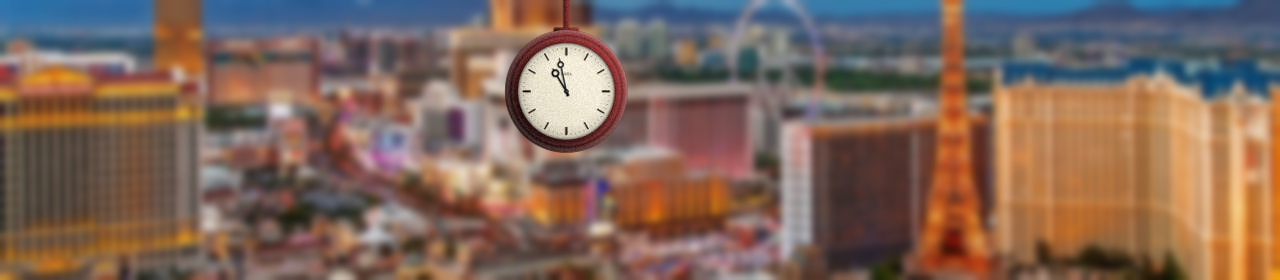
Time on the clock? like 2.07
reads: 10.58
